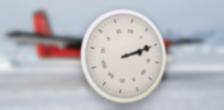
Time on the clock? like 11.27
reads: 2.10
